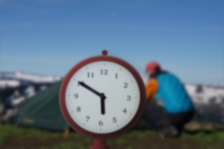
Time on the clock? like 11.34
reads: 5.50
